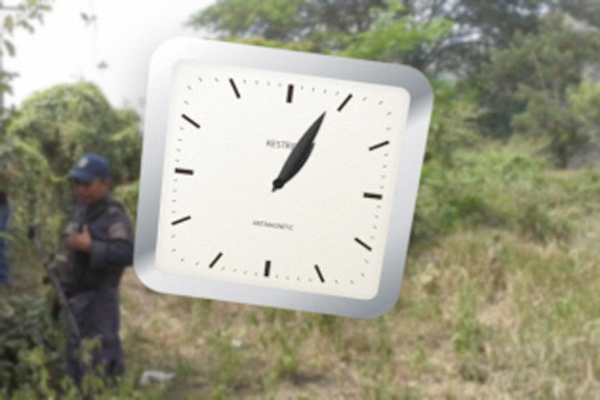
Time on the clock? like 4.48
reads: 1.04
